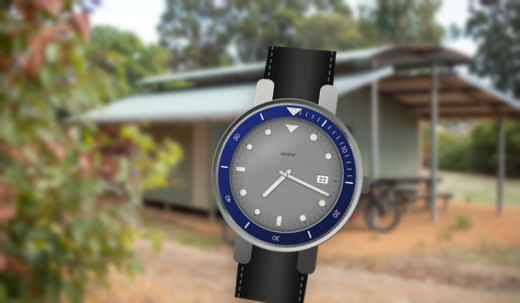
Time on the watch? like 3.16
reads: 7.18
